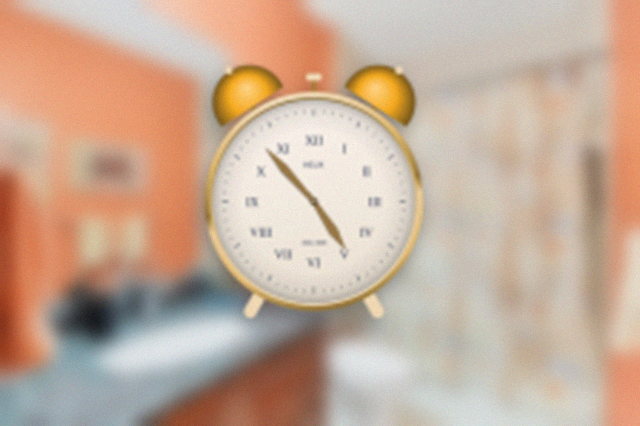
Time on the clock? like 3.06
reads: 4.53
